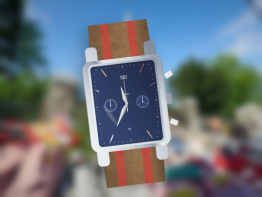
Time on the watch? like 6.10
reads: 11.35
